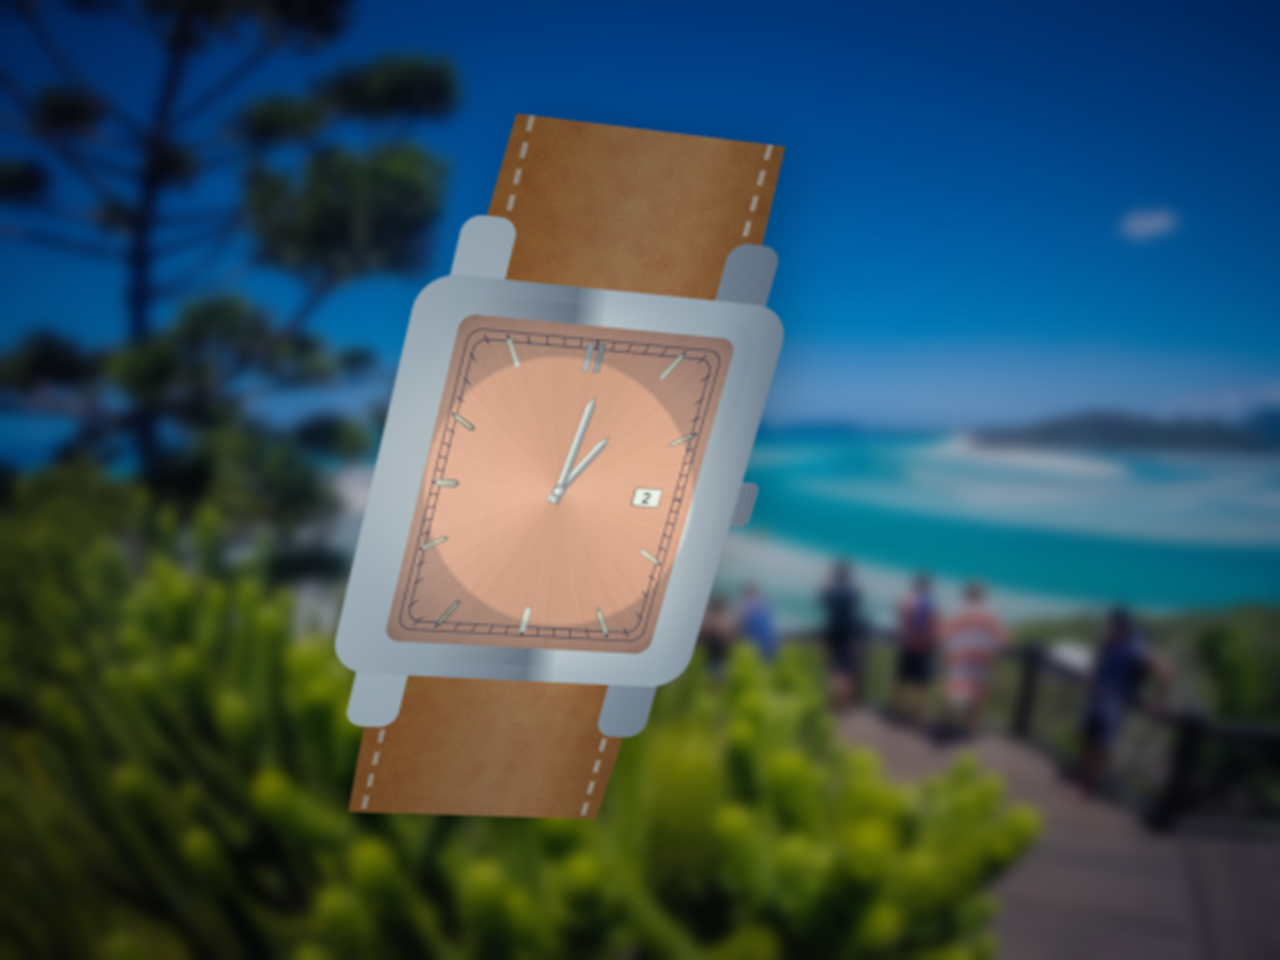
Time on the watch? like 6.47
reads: 1.01
